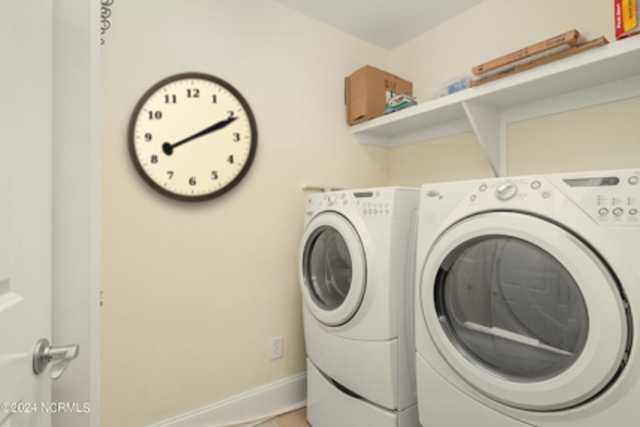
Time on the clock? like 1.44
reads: 8.11
